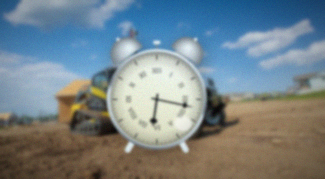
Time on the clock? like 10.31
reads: 6.17
